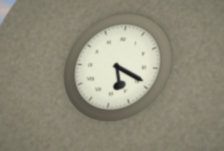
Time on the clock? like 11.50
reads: 5.19
